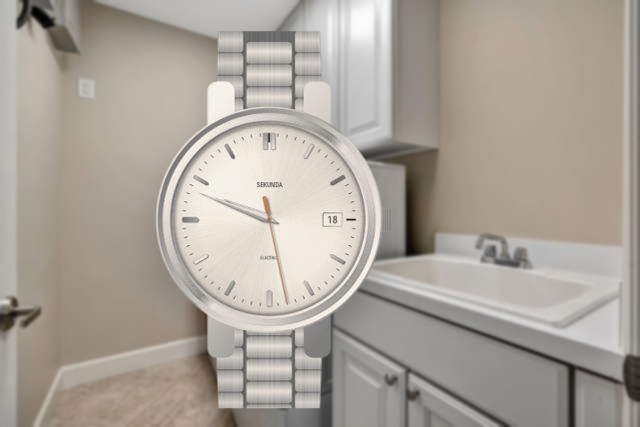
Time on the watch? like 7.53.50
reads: 9.48.28
